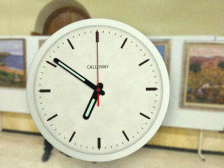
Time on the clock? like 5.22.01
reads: 6.51.00
